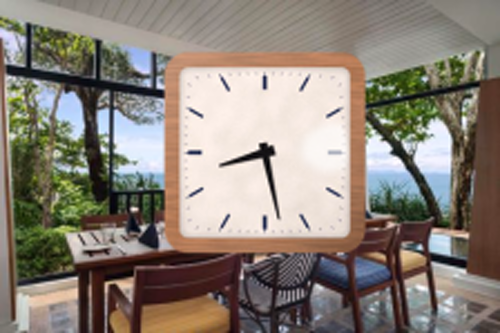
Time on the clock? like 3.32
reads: 8.28
